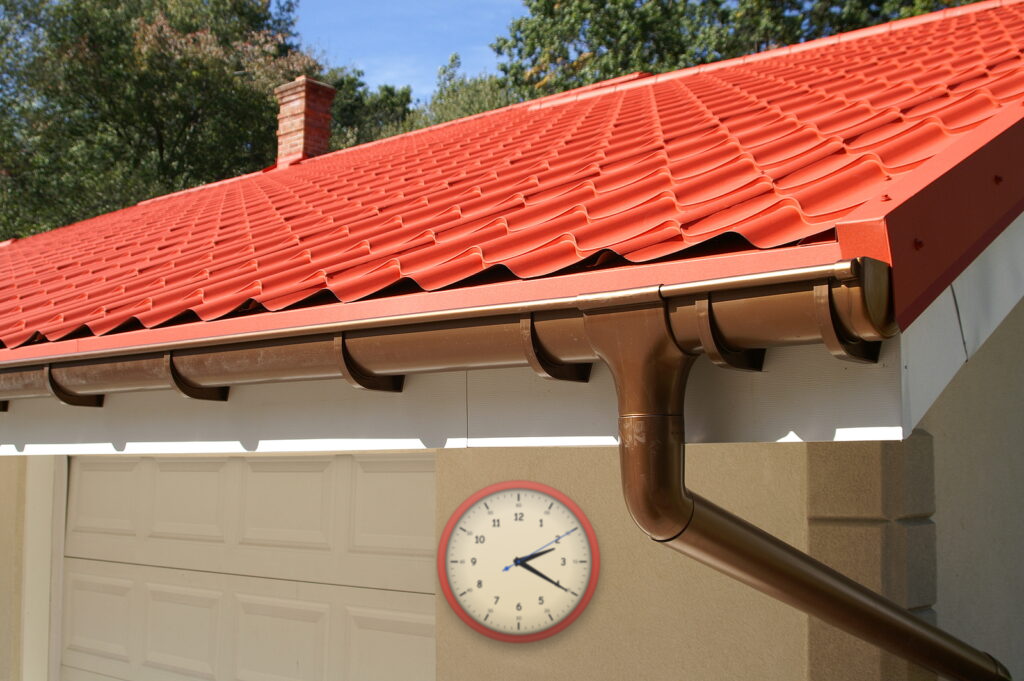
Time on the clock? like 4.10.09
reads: 2.20.10
